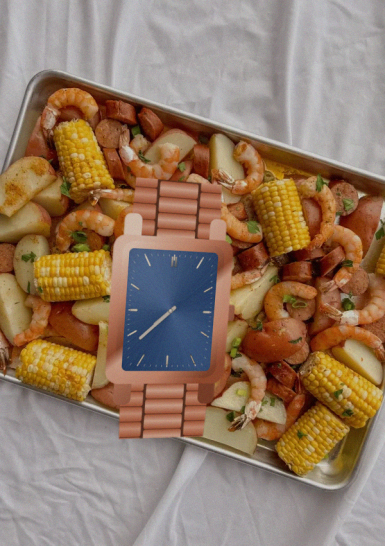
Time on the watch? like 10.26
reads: 7.38
